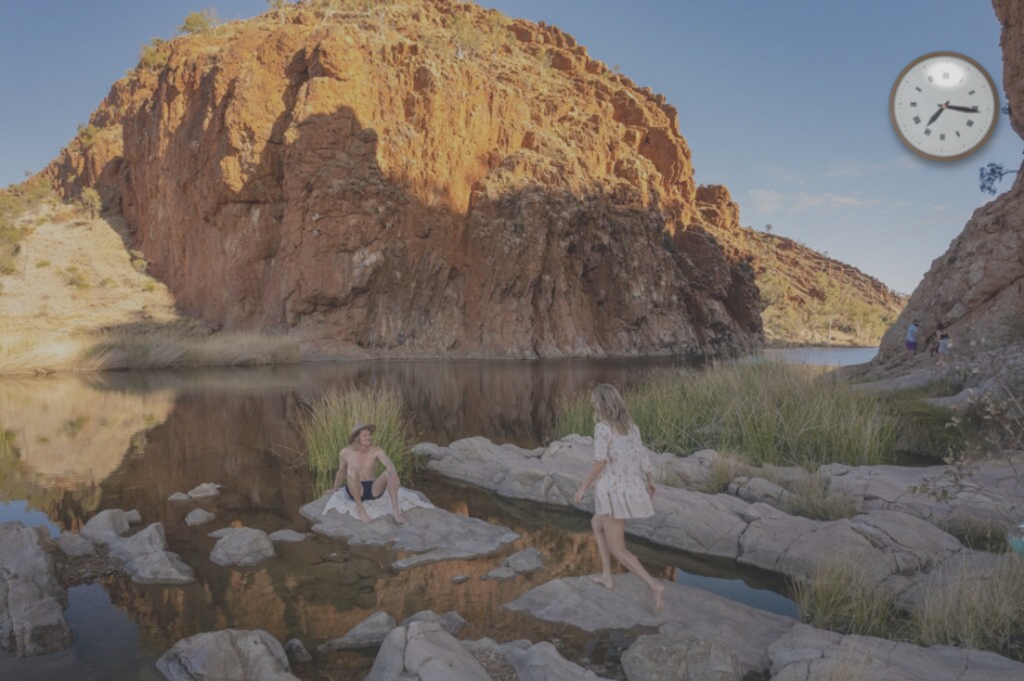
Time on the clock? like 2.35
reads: 7.16
